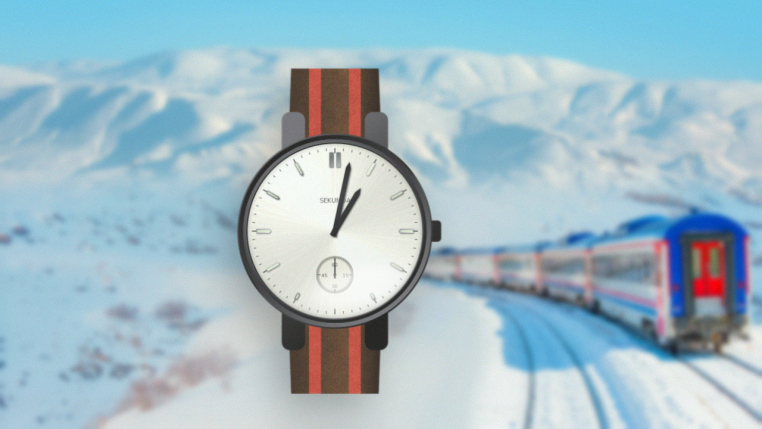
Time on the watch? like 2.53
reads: 1.02
